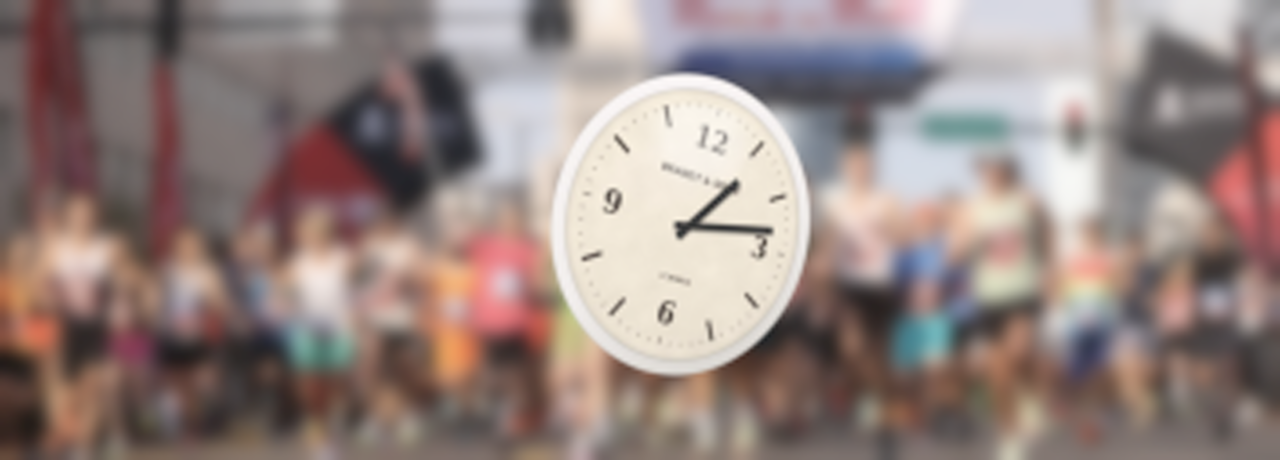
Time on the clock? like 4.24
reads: 1.13
